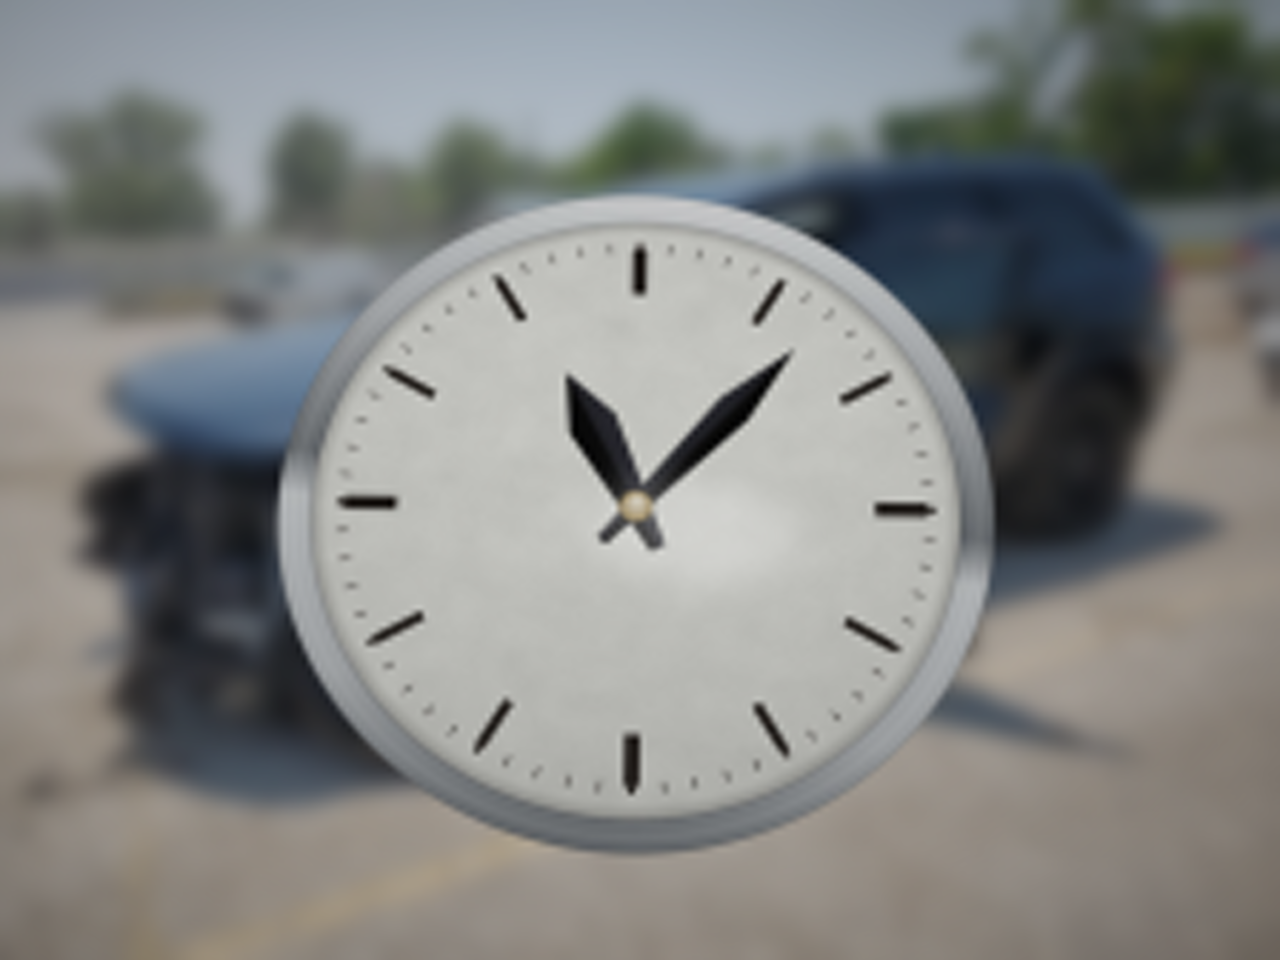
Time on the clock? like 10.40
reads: 11.07
